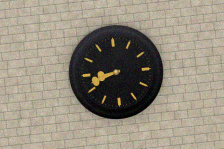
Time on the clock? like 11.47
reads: 8.42
